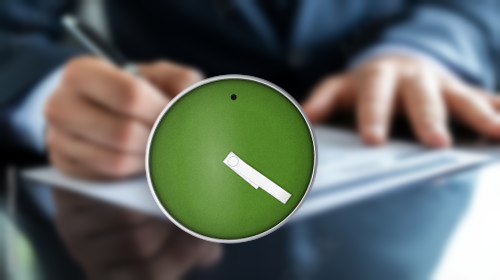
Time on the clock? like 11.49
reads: 4.21
